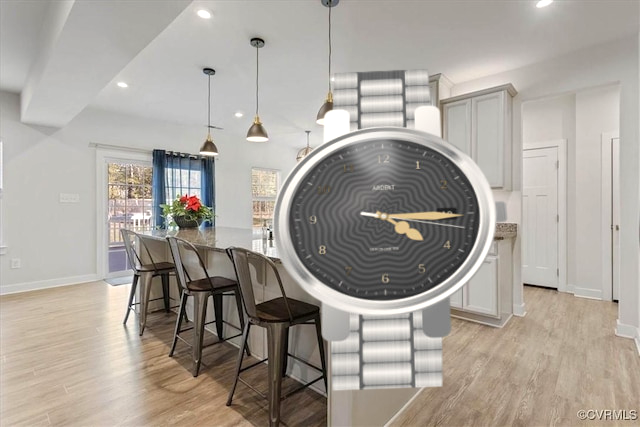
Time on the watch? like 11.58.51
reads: 4.15.17
